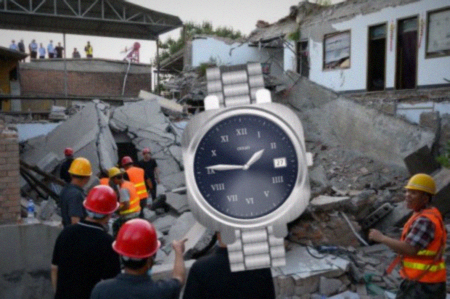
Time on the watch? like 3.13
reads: 1.46
